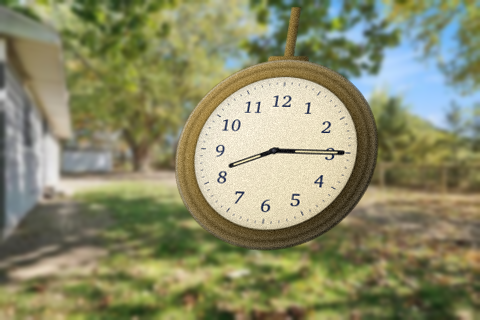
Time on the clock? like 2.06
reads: 8.15
